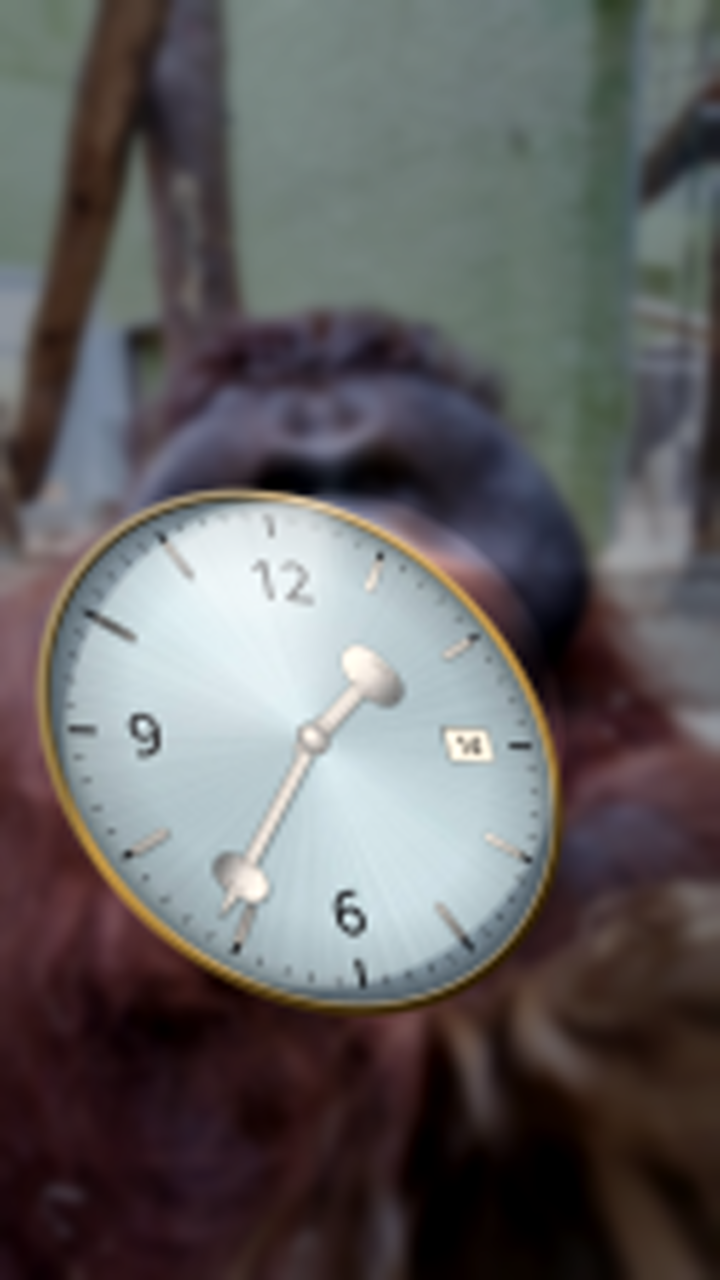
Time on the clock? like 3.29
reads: 1.36
